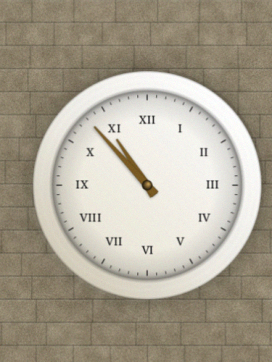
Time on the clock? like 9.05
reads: 10.53
